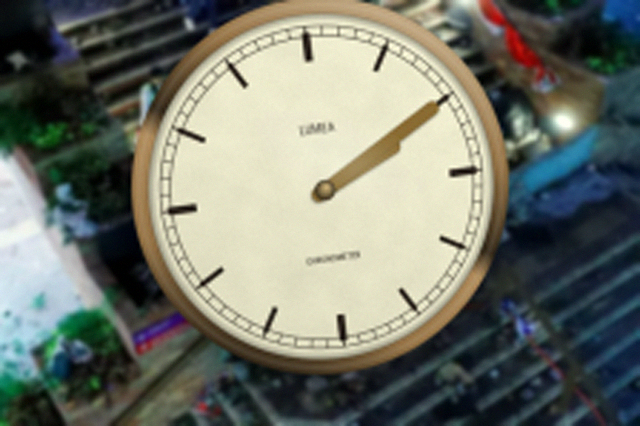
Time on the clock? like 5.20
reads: 2.10
